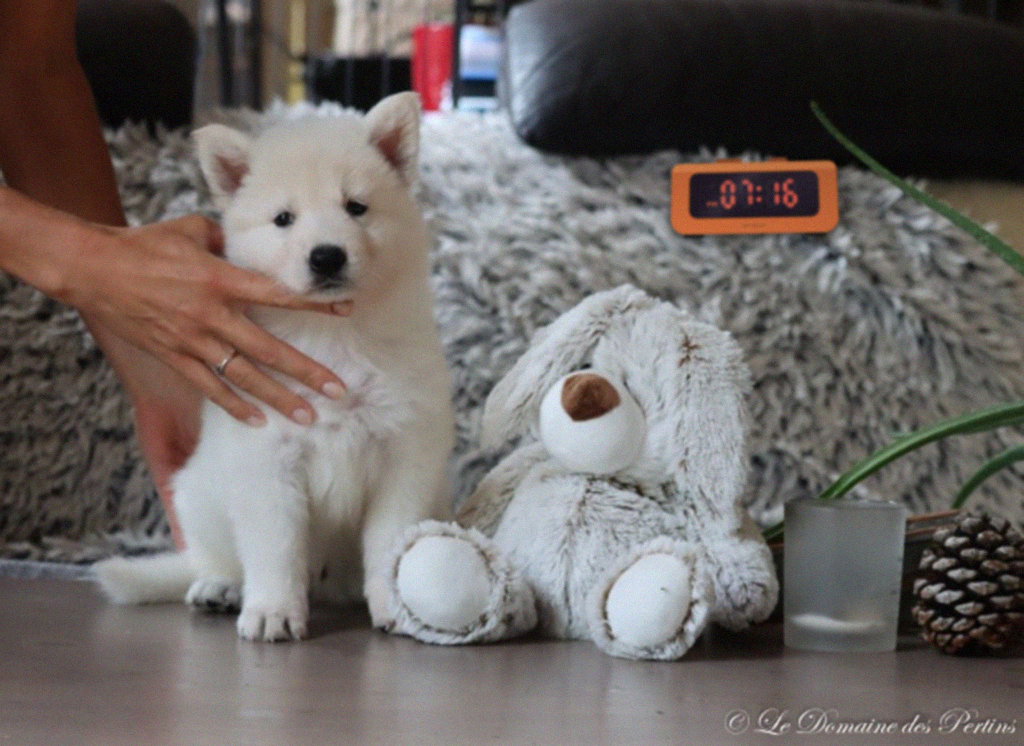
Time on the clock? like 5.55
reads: 7.16
